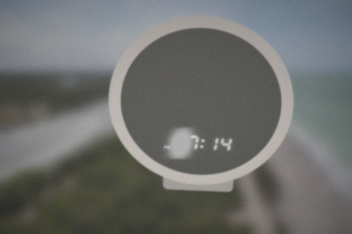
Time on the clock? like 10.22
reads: 7.14
